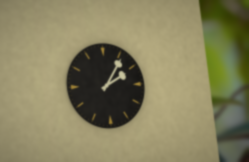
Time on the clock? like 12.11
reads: 2.06
